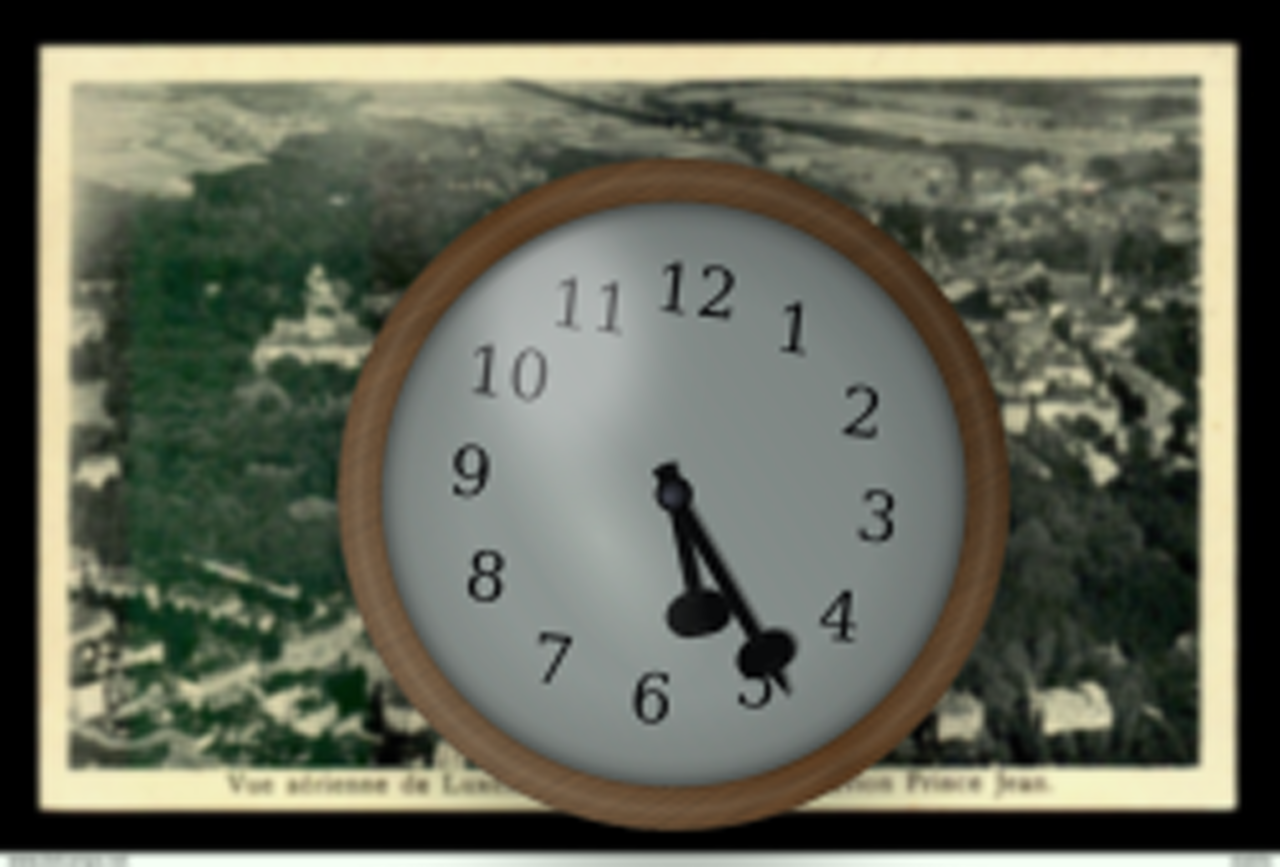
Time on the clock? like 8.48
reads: 5.24
